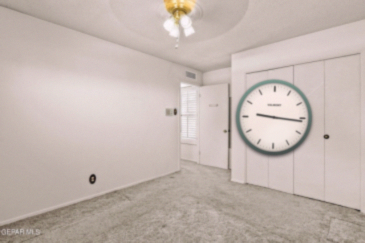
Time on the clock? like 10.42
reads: 9.16
